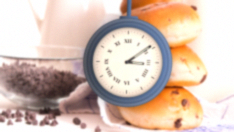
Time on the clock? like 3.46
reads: 3.09
